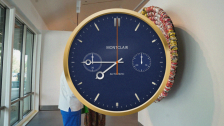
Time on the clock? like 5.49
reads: 7.45
